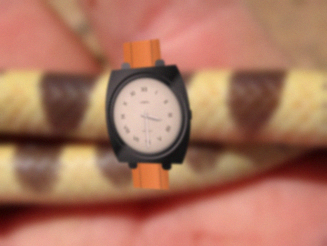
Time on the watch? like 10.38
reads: 3.30
